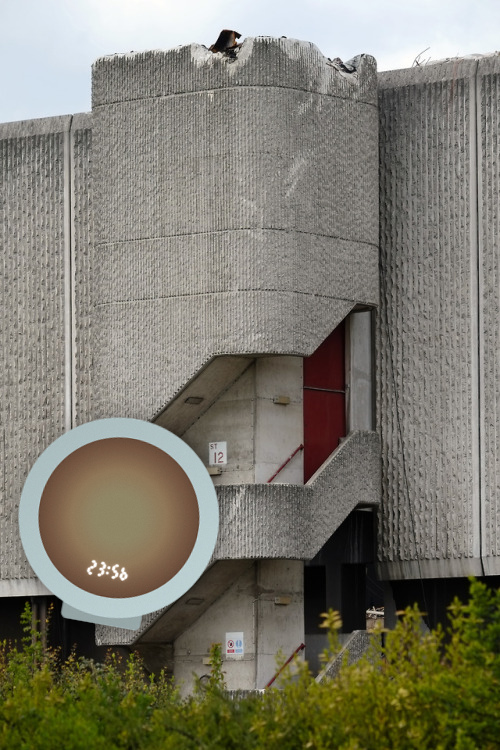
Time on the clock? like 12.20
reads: 23.56
